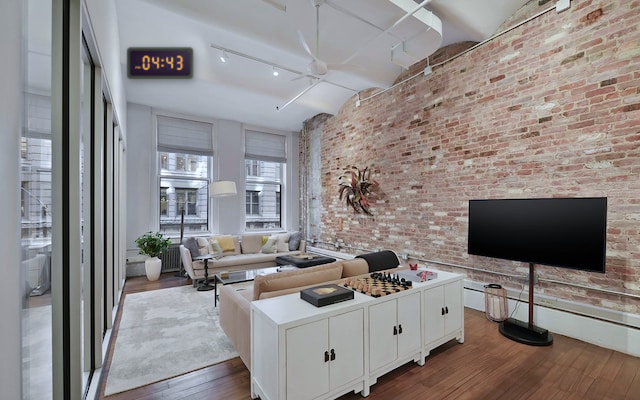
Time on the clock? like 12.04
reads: 4.43
